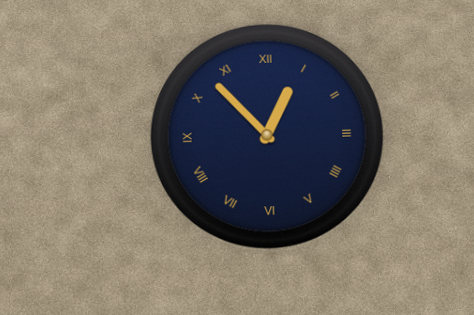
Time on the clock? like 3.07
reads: 12.53
